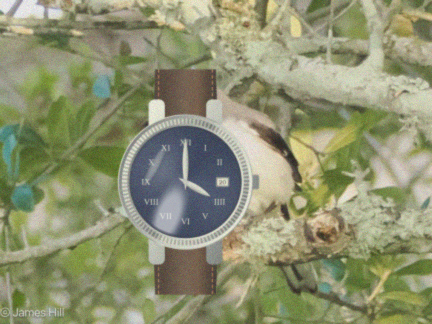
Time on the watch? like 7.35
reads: 4.00
